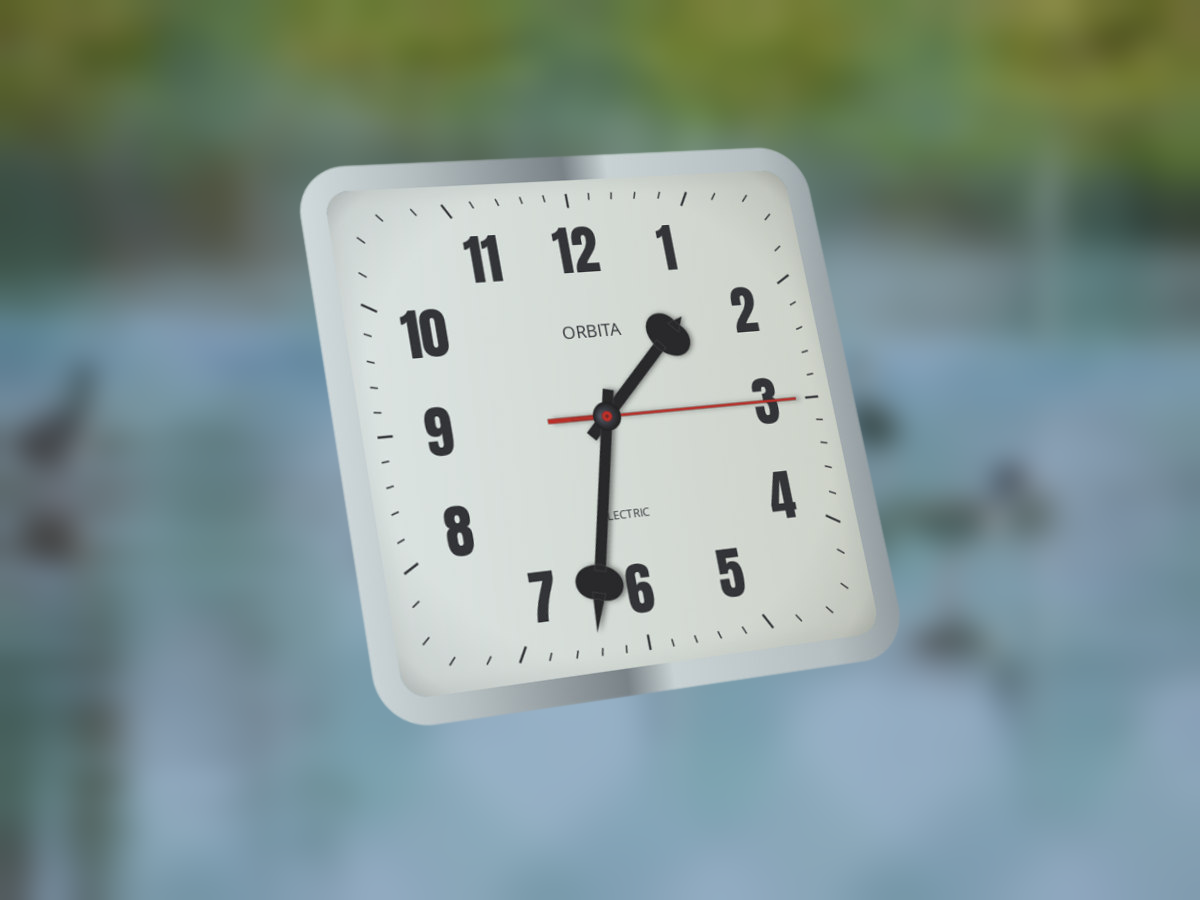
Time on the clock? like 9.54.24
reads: 1.32.15
